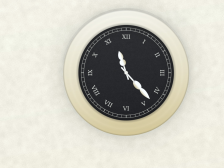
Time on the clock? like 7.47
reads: 11.23
